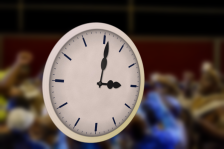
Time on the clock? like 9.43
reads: 3.01
